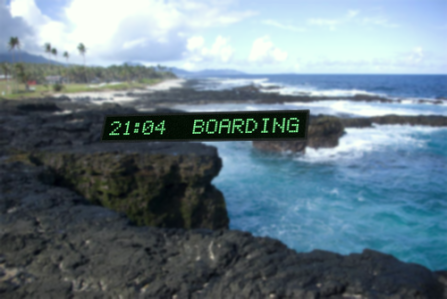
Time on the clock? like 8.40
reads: 21.04
